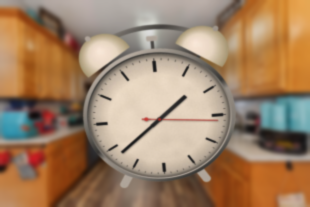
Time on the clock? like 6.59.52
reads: 1.38.16
